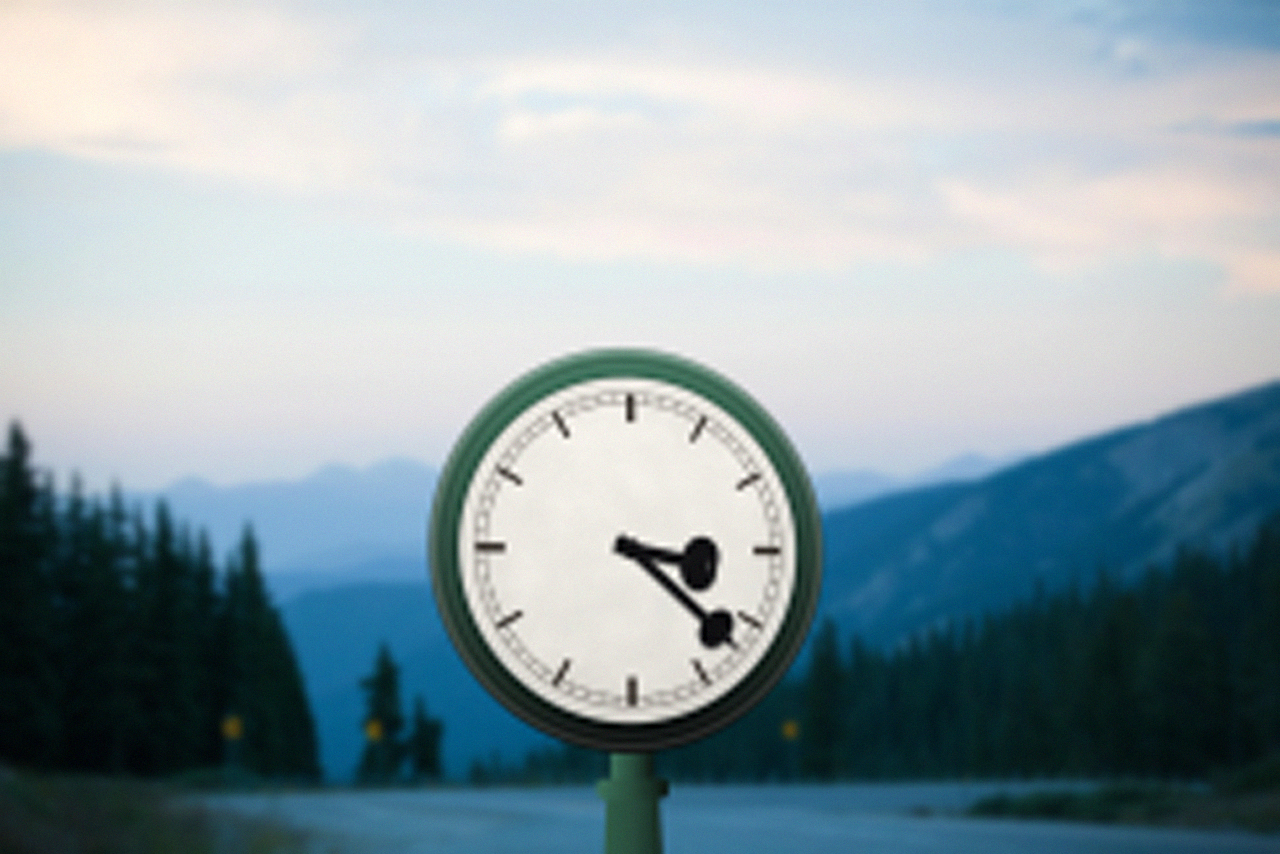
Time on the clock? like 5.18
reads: 3.22
